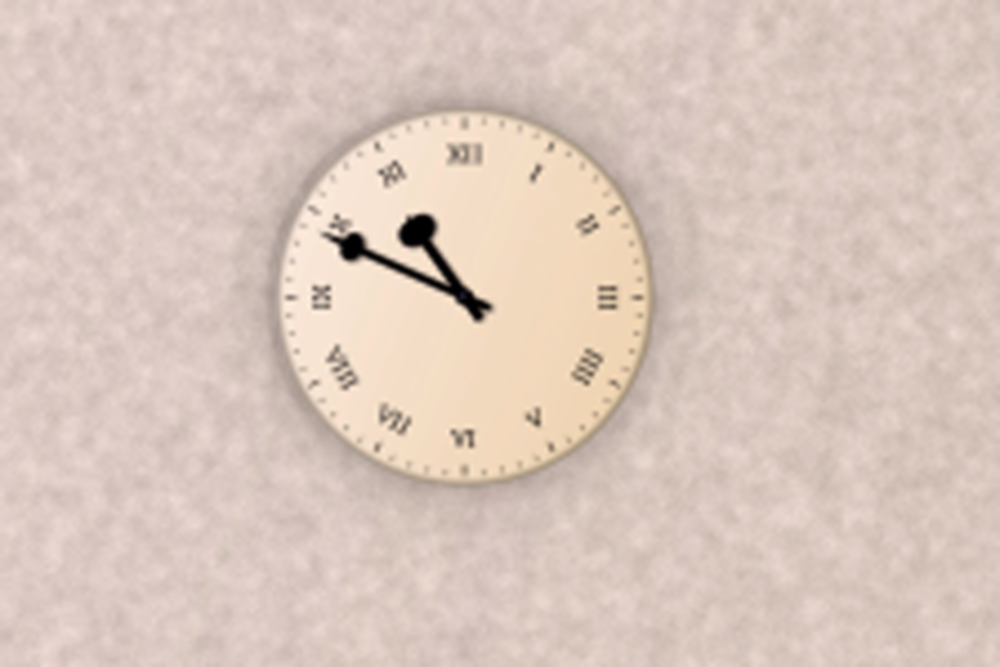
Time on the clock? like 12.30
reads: 10.49
